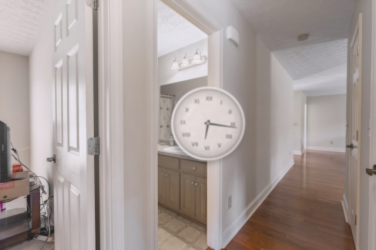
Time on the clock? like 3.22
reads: 6.16
